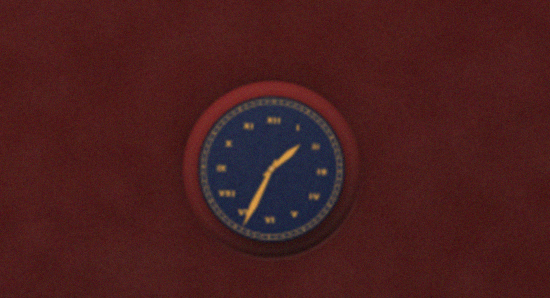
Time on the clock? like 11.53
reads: 1.34
